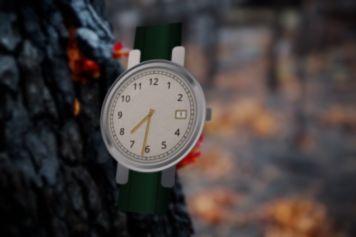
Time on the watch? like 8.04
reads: 7.31
